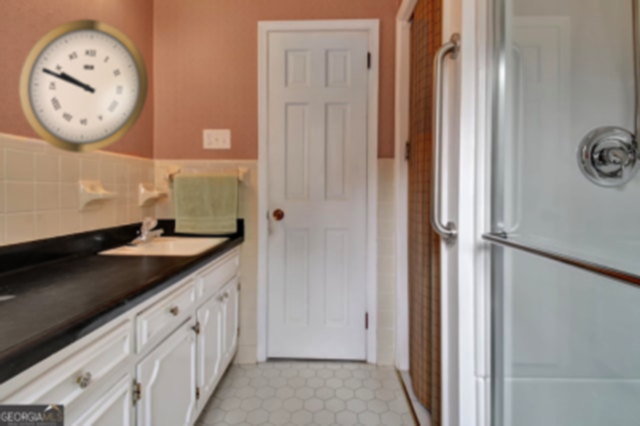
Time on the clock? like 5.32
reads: 9.48
